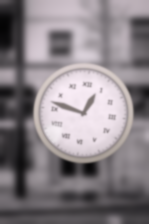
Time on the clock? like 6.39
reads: 12.47
